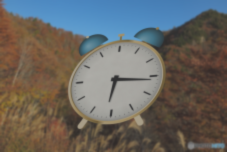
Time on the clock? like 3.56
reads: 6.16
